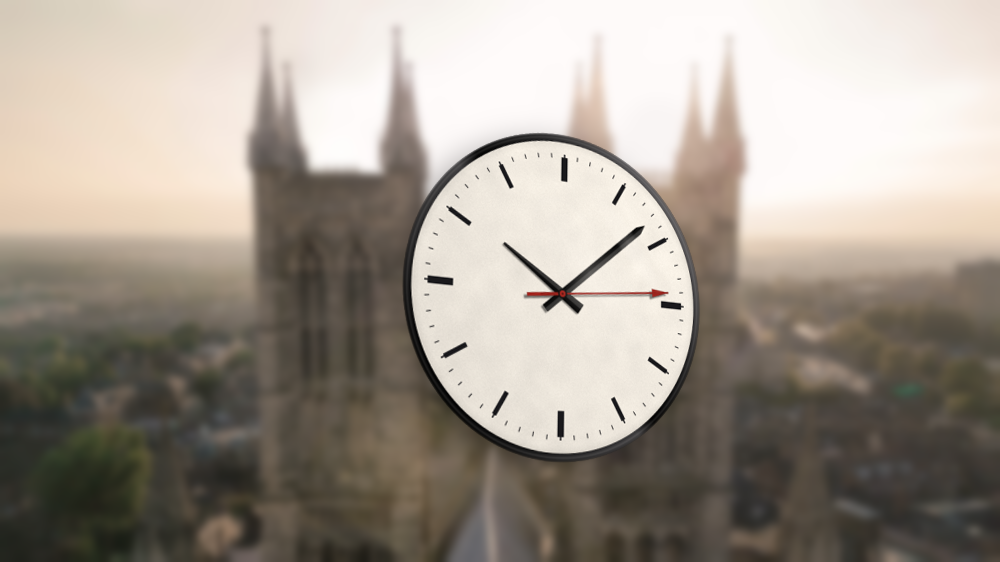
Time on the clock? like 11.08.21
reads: 10.08.14
